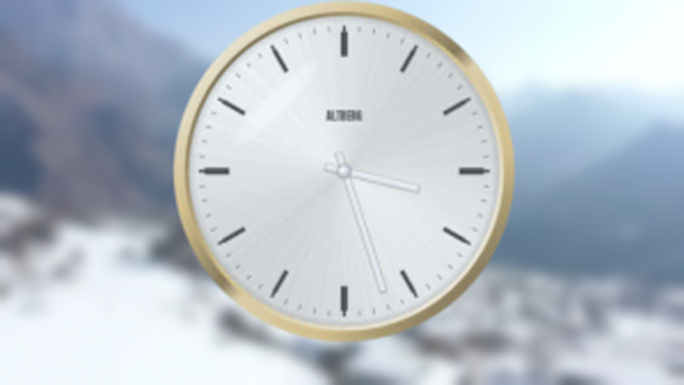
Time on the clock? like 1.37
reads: 3.27
